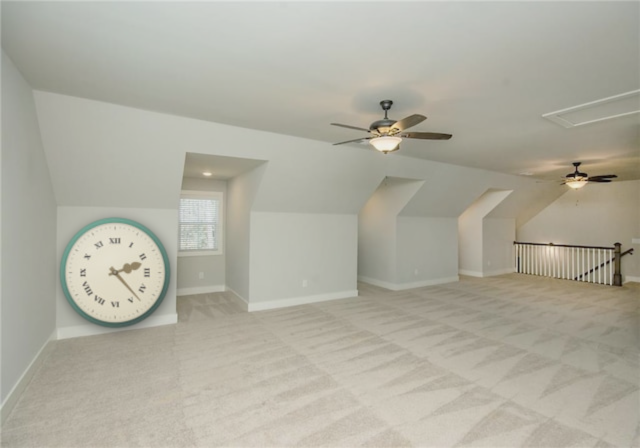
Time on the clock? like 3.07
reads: 2.23
